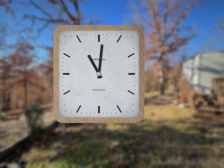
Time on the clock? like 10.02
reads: 11.01
